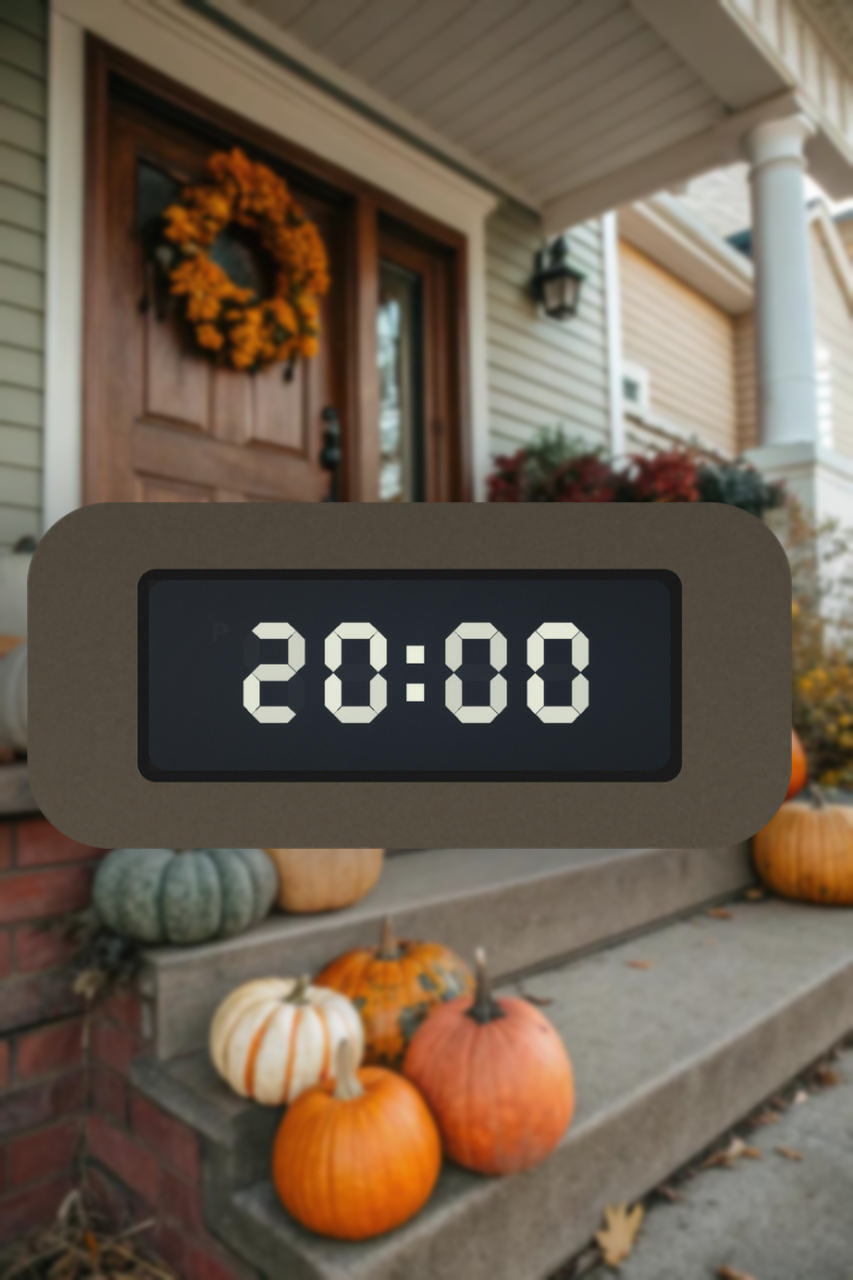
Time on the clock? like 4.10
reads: 20.00
